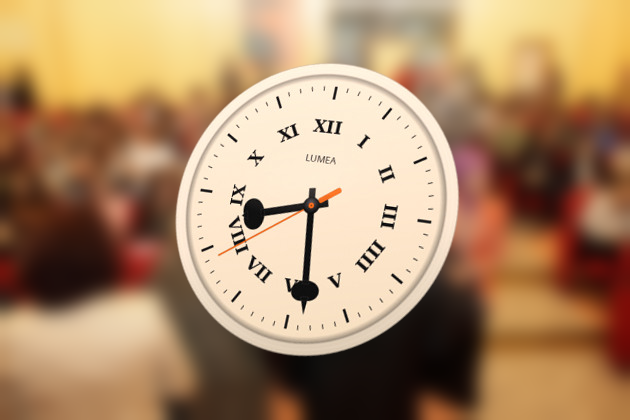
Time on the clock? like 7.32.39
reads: 8.28.39
